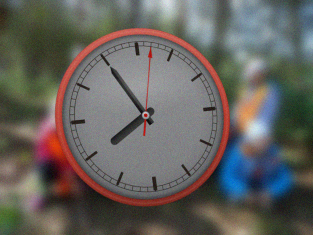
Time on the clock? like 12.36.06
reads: 7.55.02
